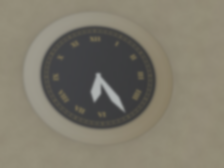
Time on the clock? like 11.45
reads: 6.25
